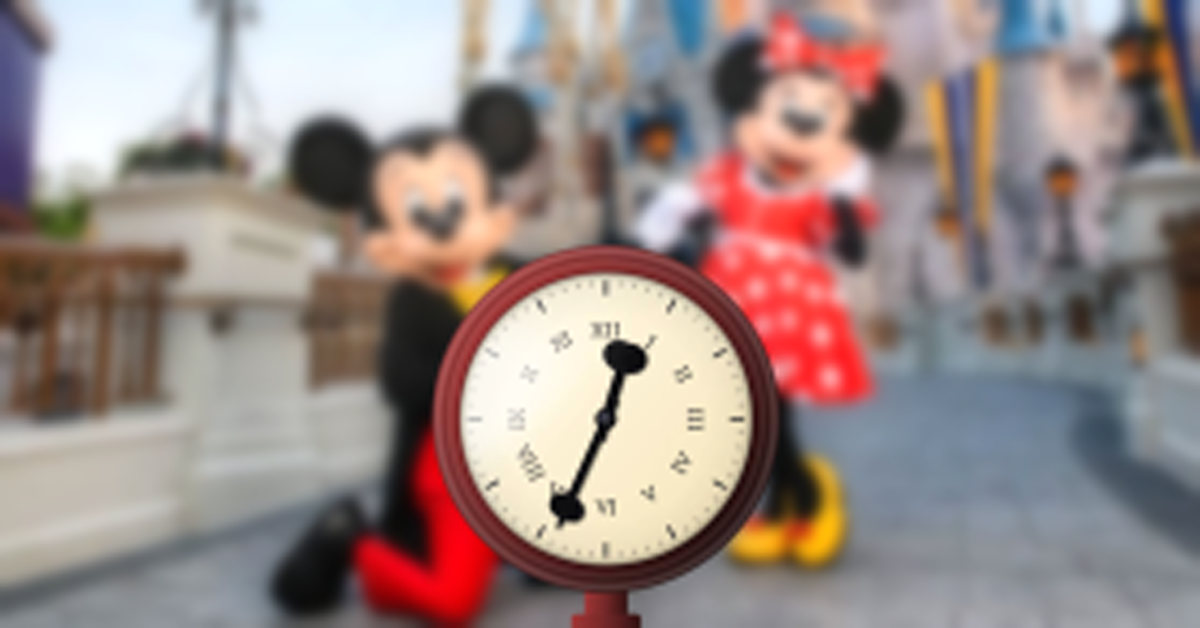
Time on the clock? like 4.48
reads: 12.34
